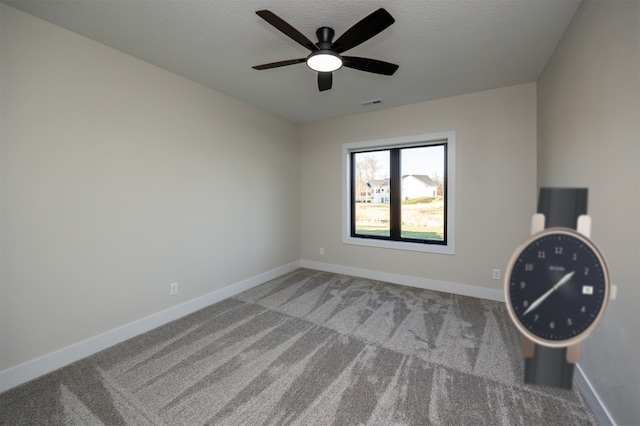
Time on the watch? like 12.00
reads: 1.38
